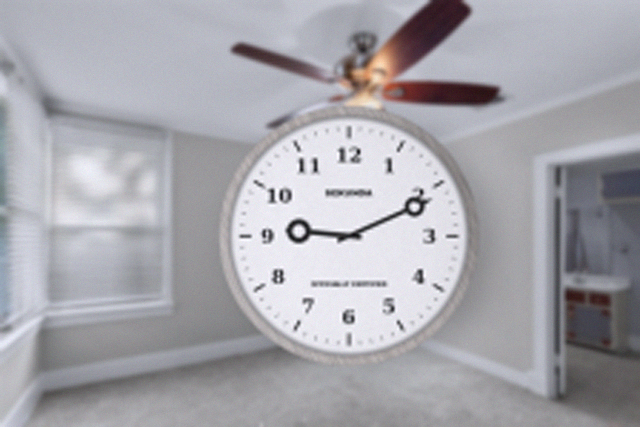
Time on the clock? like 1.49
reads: 9.11
